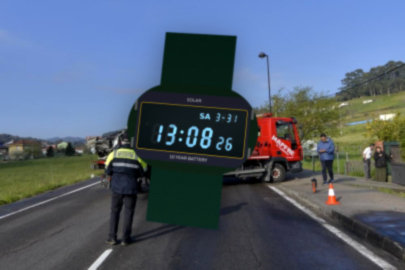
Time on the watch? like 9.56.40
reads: 13.08.26
